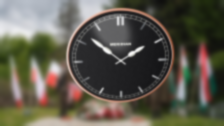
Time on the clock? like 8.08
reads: 1.52
